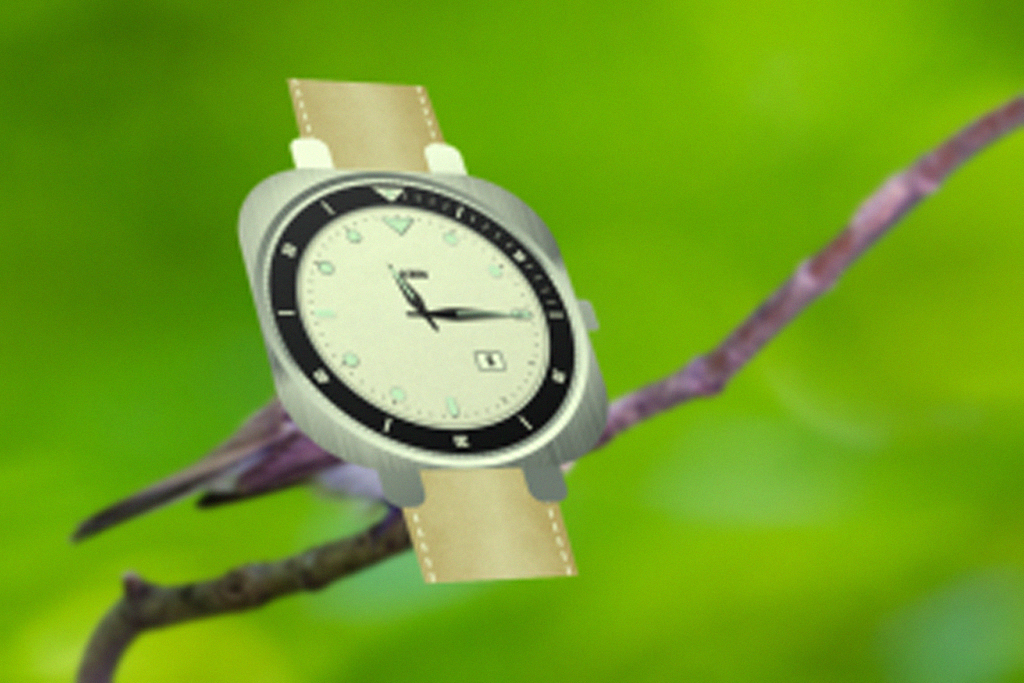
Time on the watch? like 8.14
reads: 11.15
